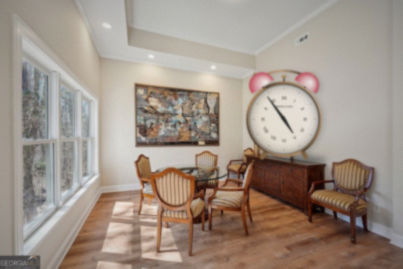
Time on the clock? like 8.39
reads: 4.54
